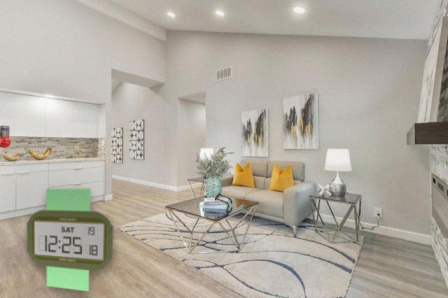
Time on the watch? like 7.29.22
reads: 12.25.18
